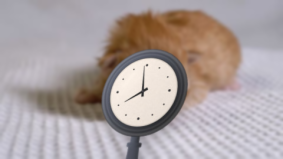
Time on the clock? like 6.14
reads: 7.59
